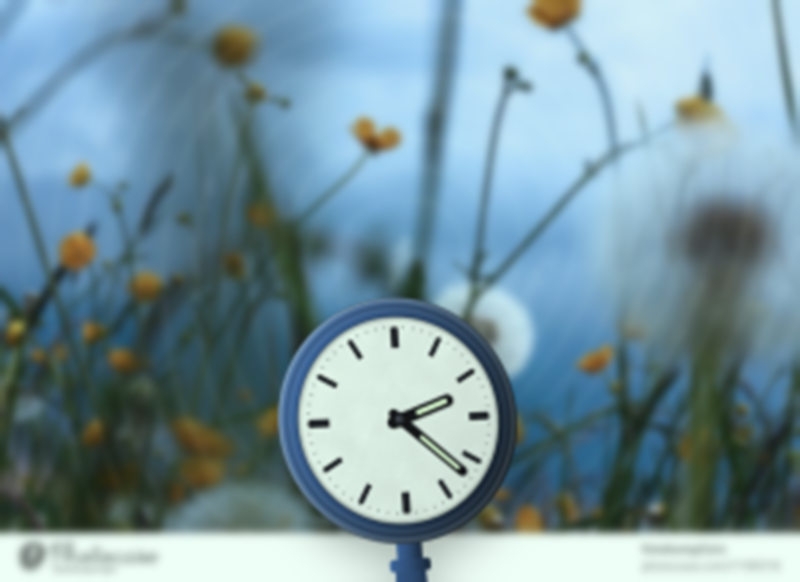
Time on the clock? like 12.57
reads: 2.22
